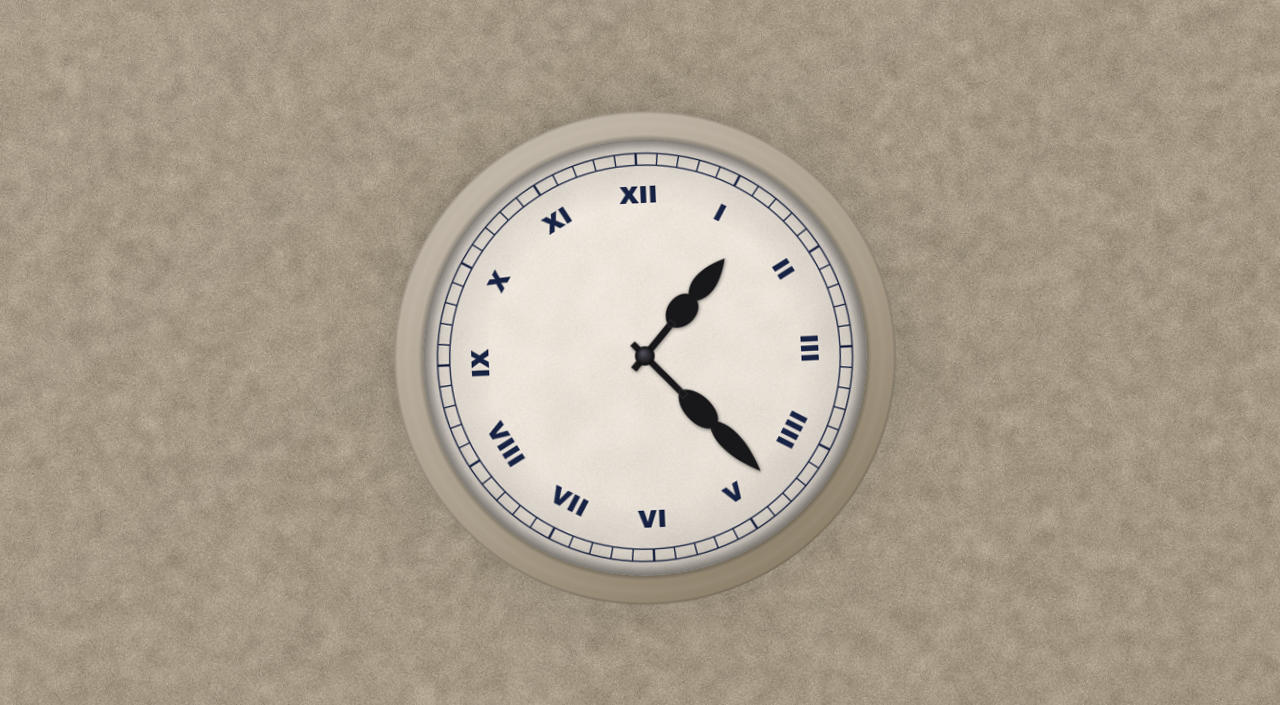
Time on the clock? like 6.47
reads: 1.23
